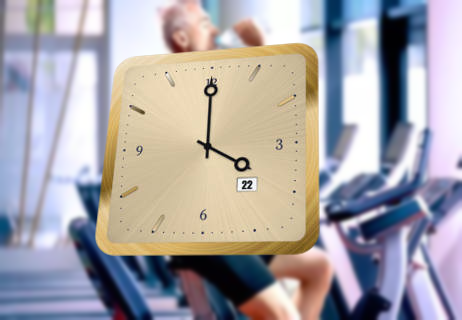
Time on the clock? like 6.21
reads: 4.00
